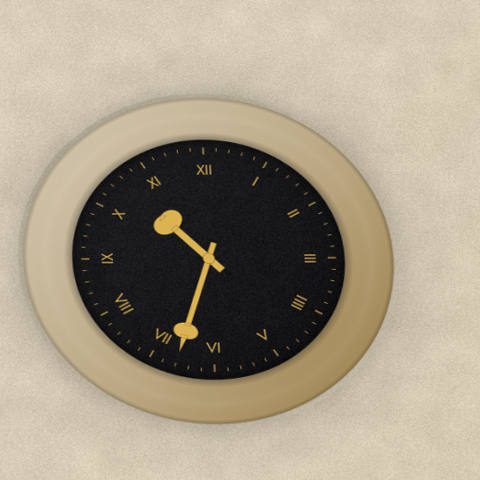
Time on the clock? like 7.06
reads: 10.33
